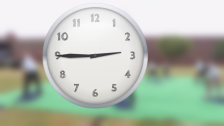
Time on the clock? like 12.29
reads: 2.45
